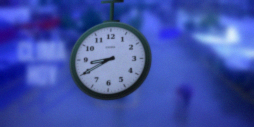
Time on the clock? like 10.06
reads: 8.40
